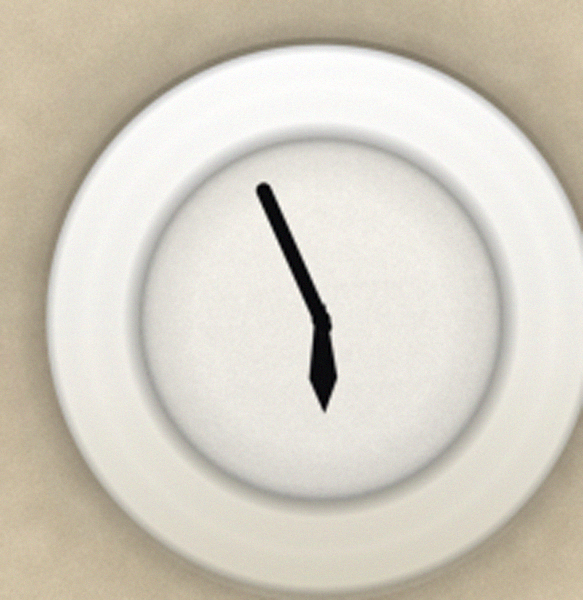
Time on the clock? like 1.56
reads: 5.56
